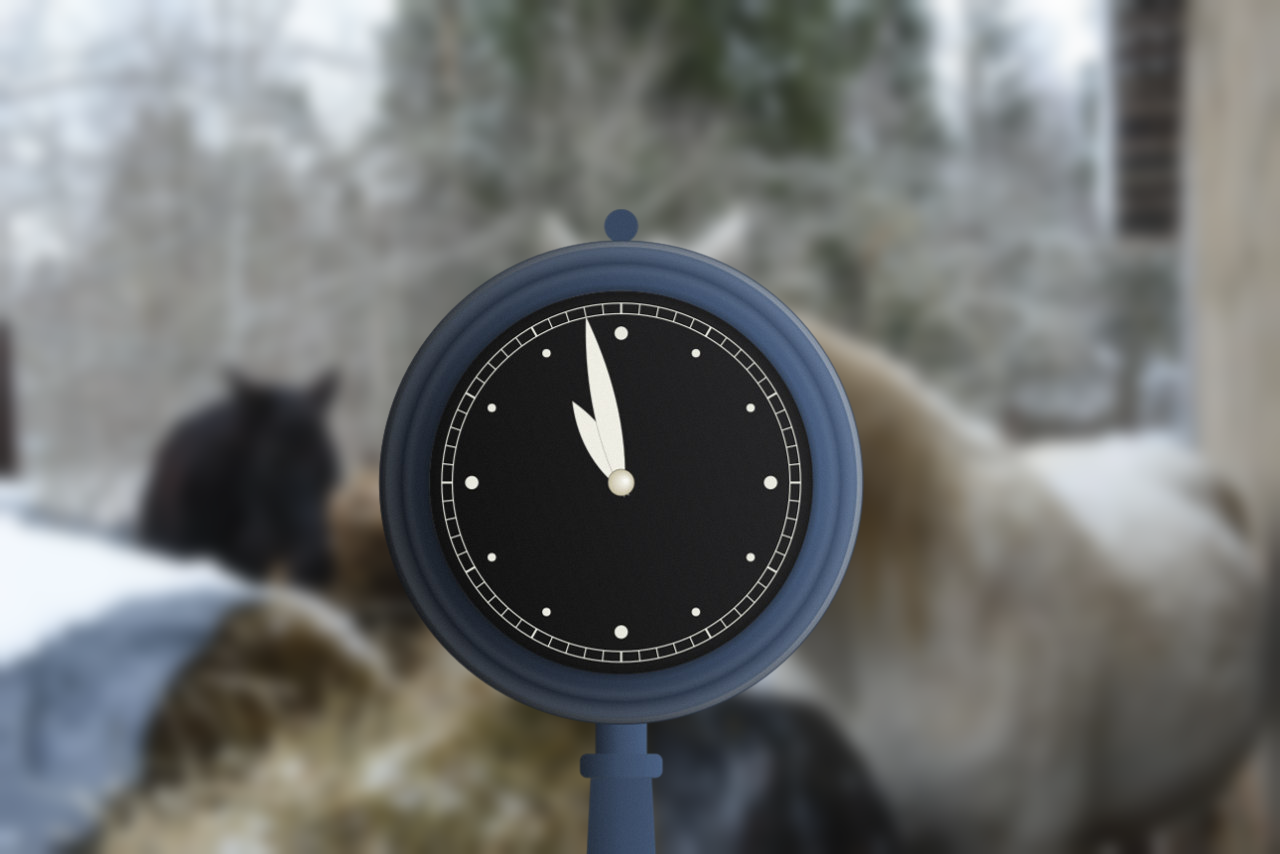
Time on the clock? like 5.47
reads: 10.58
